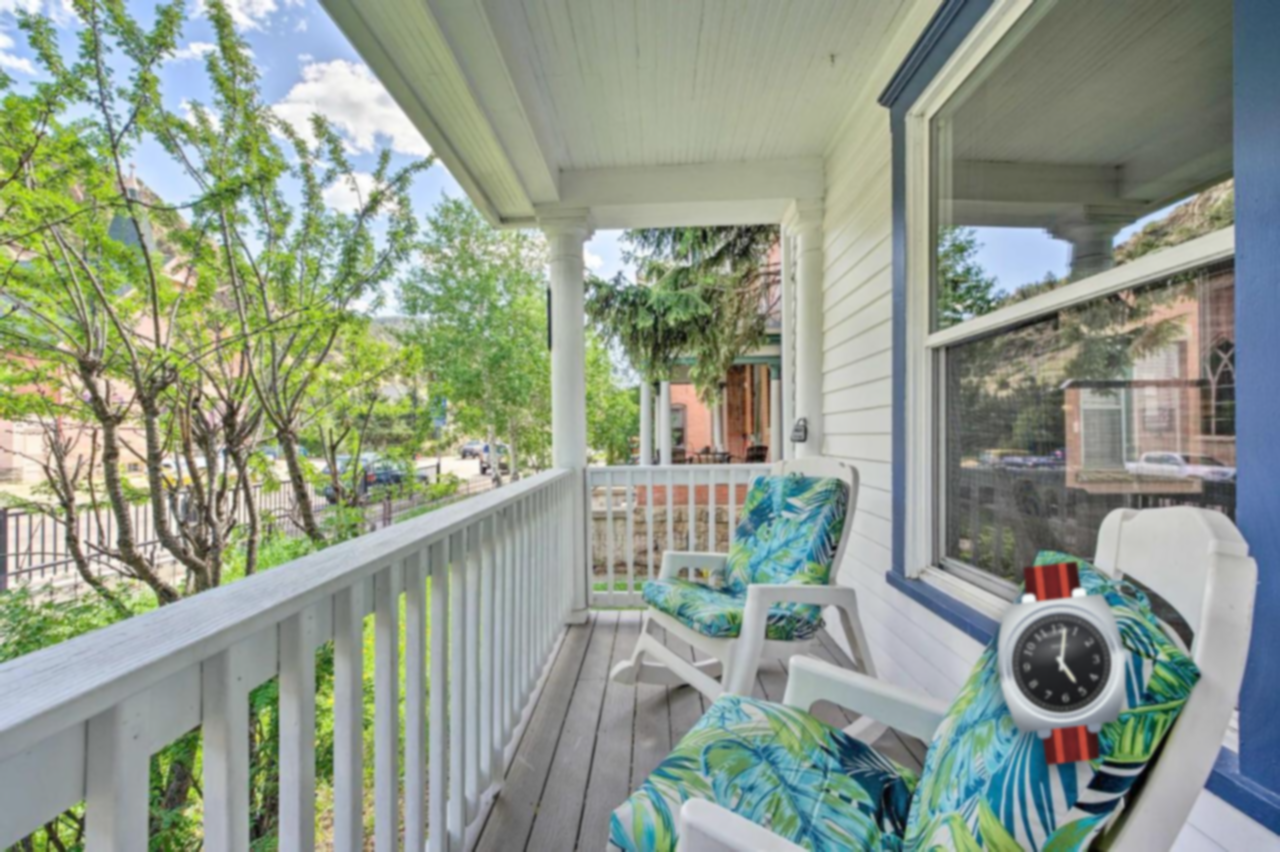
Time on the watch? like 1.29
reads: 5.02
